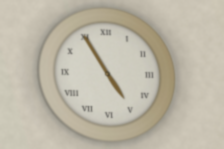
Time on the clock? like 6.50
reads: 4.55
